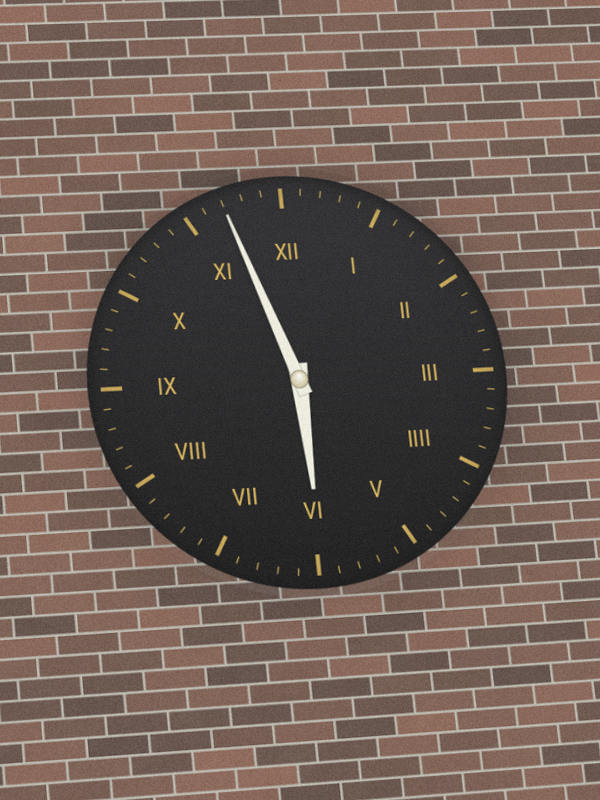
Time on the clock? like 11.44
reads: 5.57
